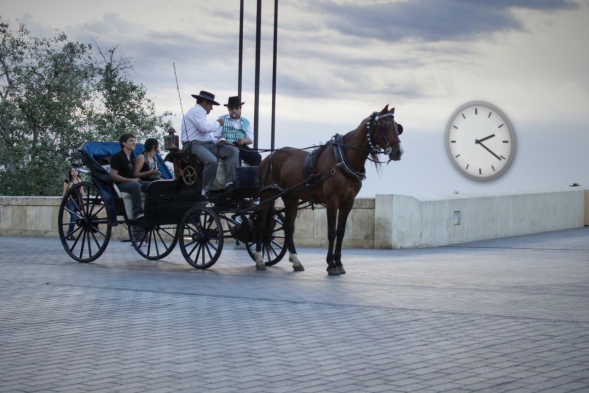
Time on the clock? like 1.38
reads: 2.21
